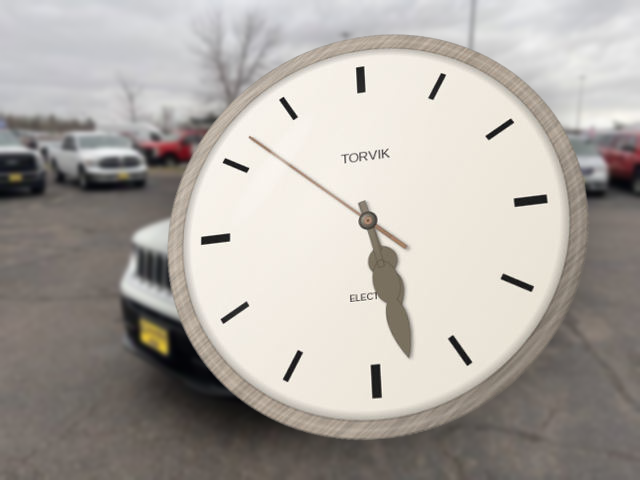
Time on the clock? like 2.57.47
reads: 5.27.52
